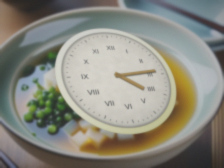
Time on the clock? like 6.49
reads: 4.14
